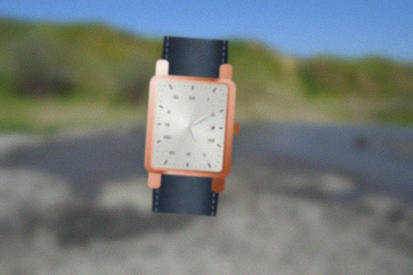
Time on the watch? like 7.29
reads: 5.09
